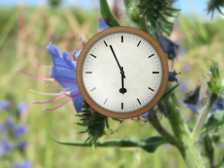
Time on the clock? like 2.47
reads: 5.56
